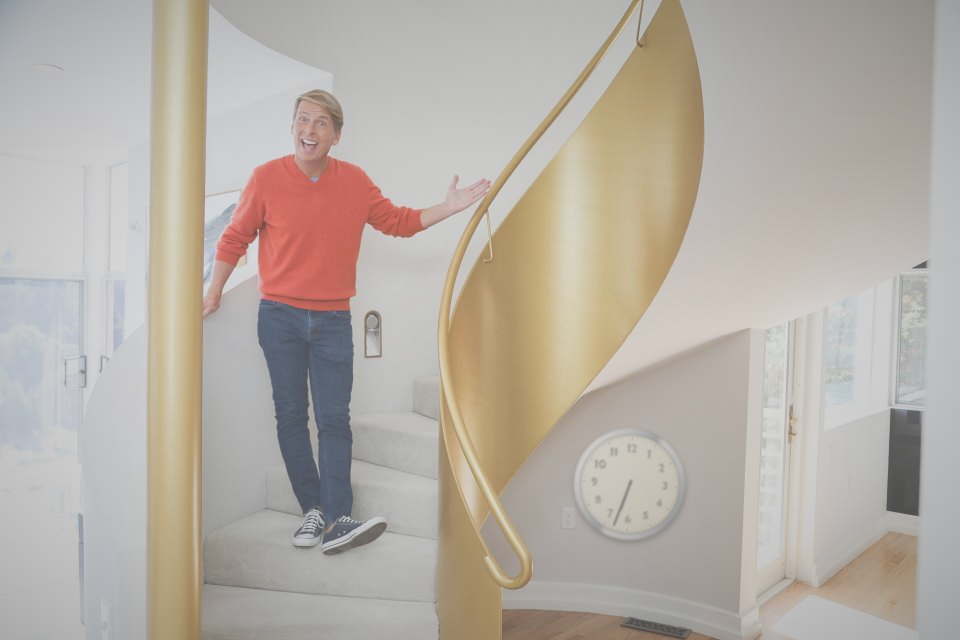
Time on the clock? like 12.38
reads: 6.33
